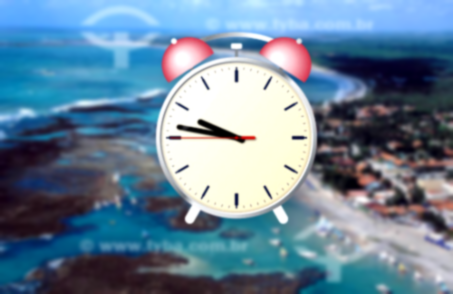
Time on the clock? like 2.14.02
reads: 9.46.45
